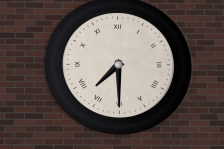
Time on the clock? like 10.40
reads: 7.30
